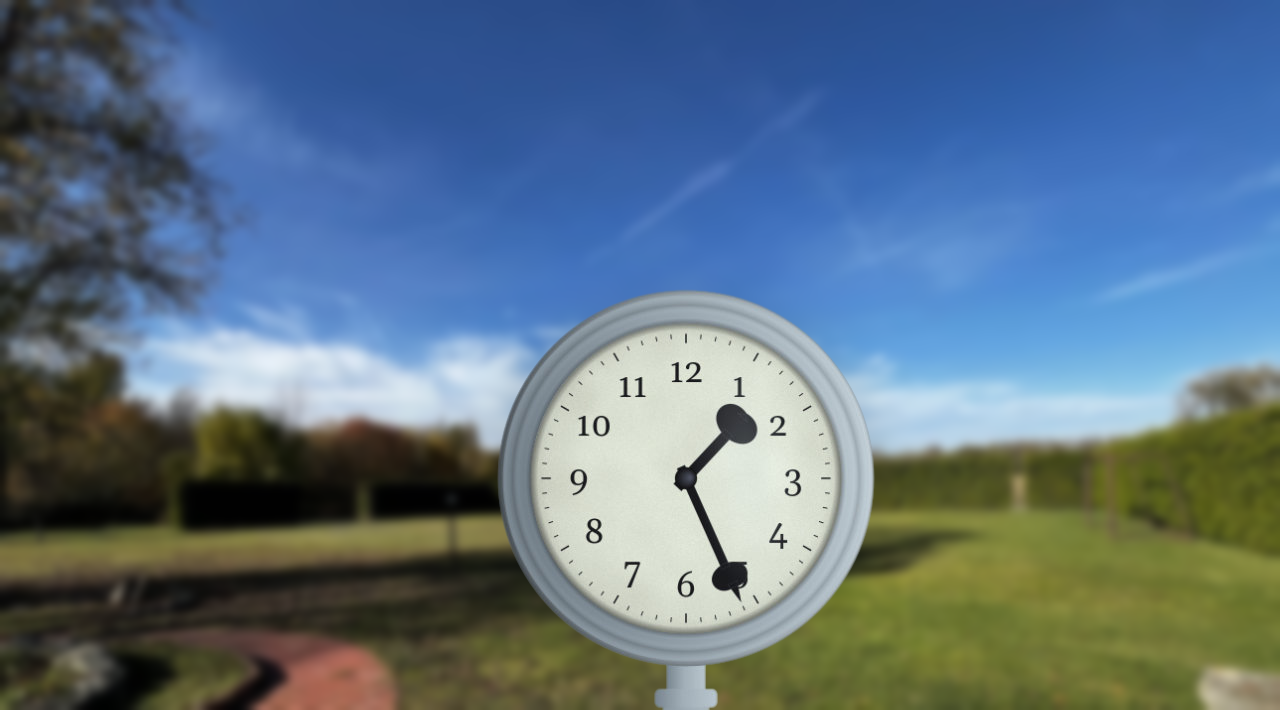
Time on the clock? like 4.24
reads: 1.26
